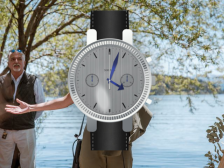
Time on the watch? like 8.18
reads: 4.03
